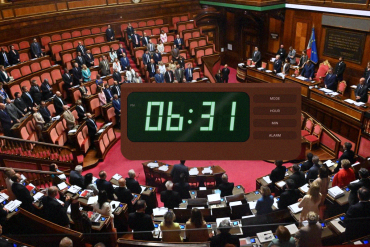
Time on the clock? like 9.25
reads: 6.31
